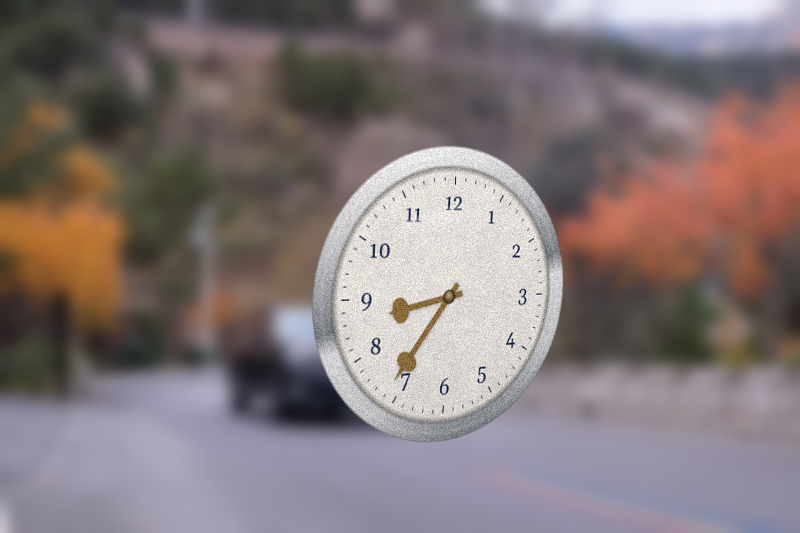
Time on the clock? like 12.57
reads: 8.36
